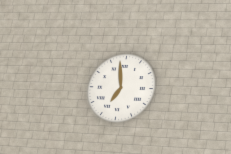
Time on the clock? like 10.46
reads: 6.58
